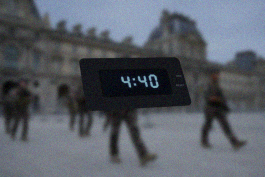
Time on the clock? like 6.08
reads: 4.40
